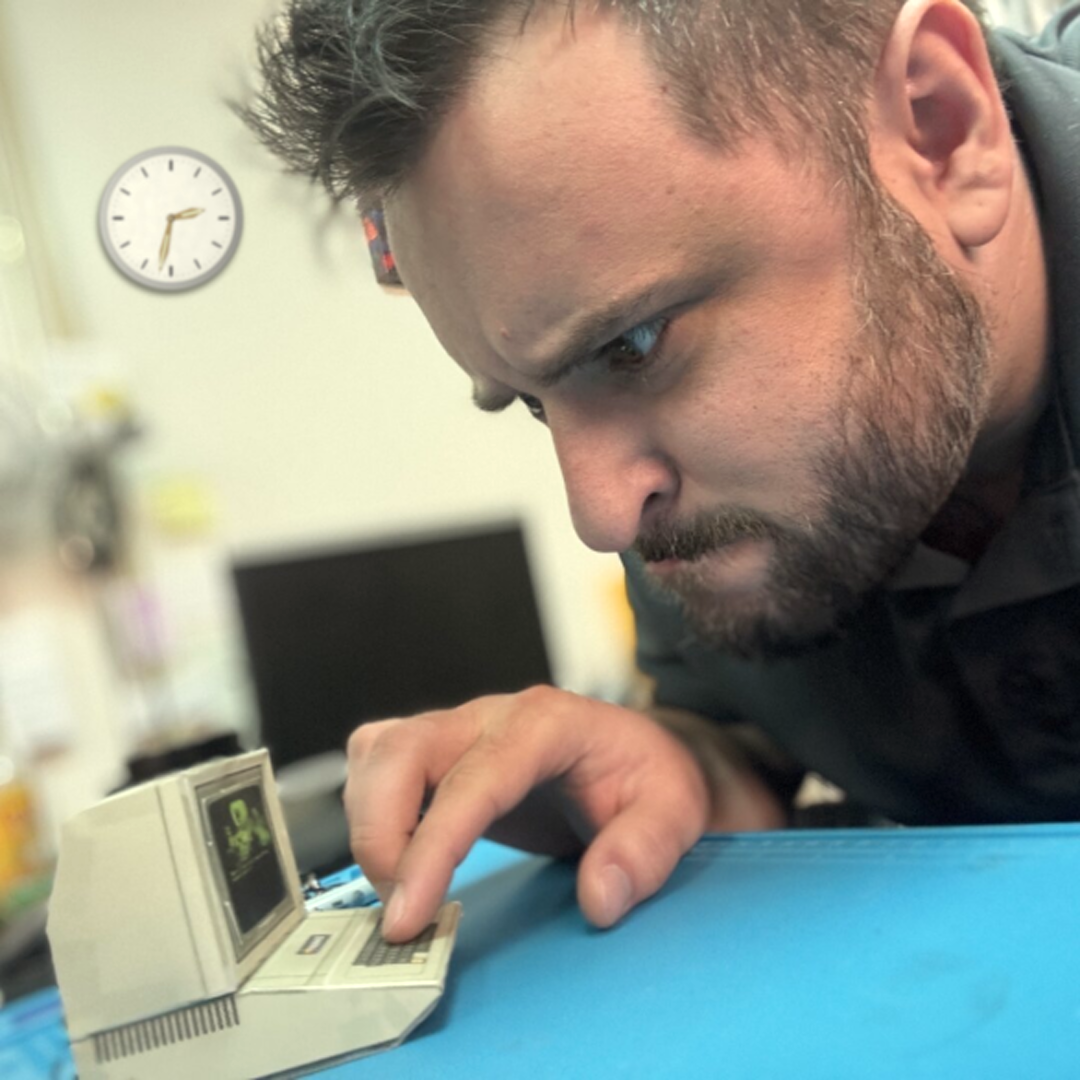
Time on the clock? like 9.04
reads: 2.32
